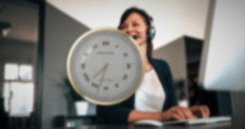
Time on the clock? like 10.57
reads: 7.33
